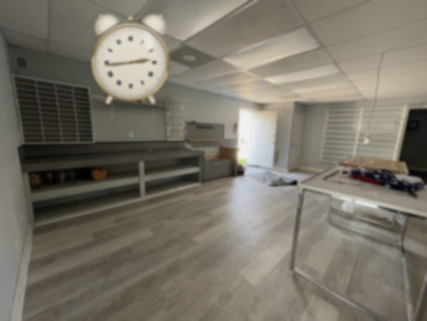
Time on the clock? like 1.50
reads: 2.44
